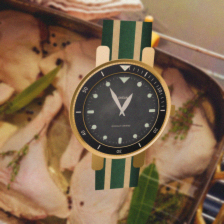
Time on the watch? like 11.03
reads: 12.55
